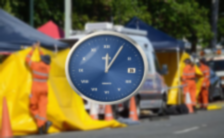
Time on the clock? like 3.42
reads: 12.05
